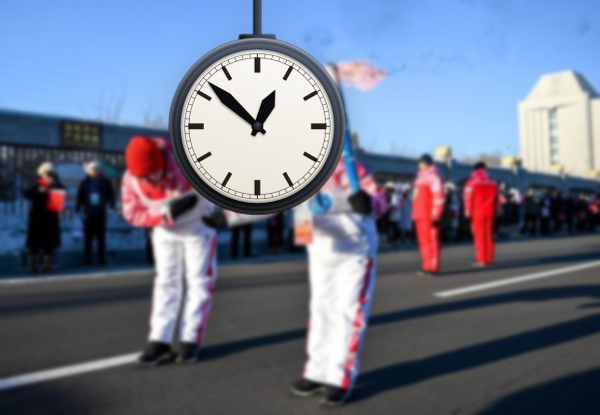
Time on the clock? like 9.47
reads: 12.52
